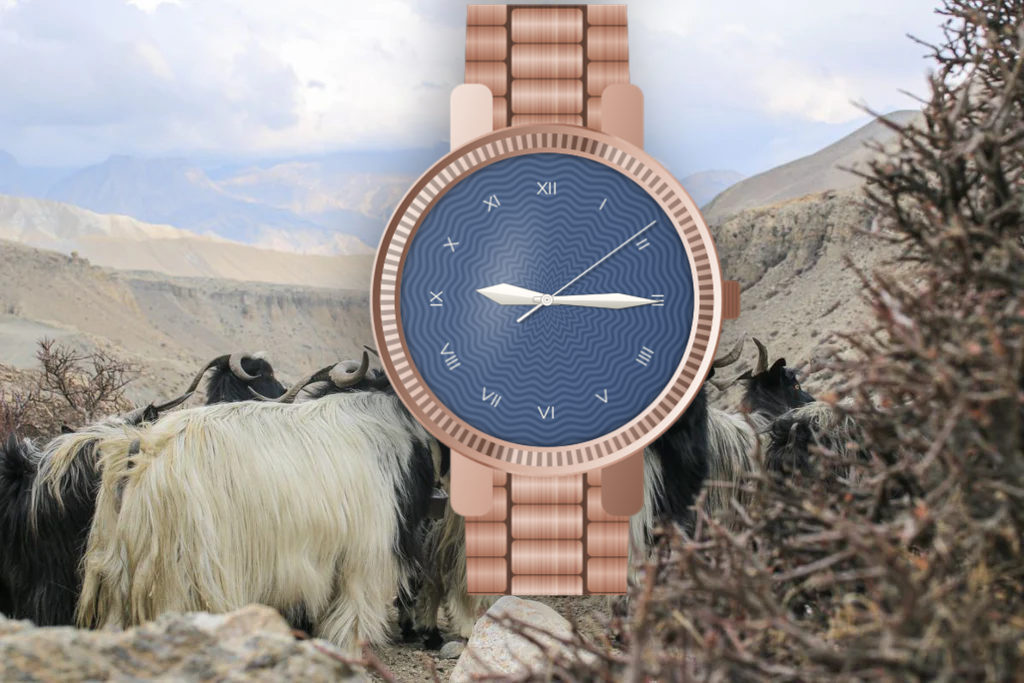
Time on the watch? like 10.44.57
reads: 9.15.09
